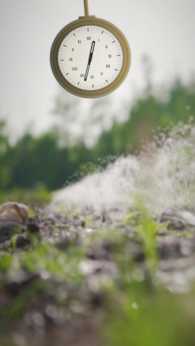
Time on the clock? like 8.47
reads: 12.33
